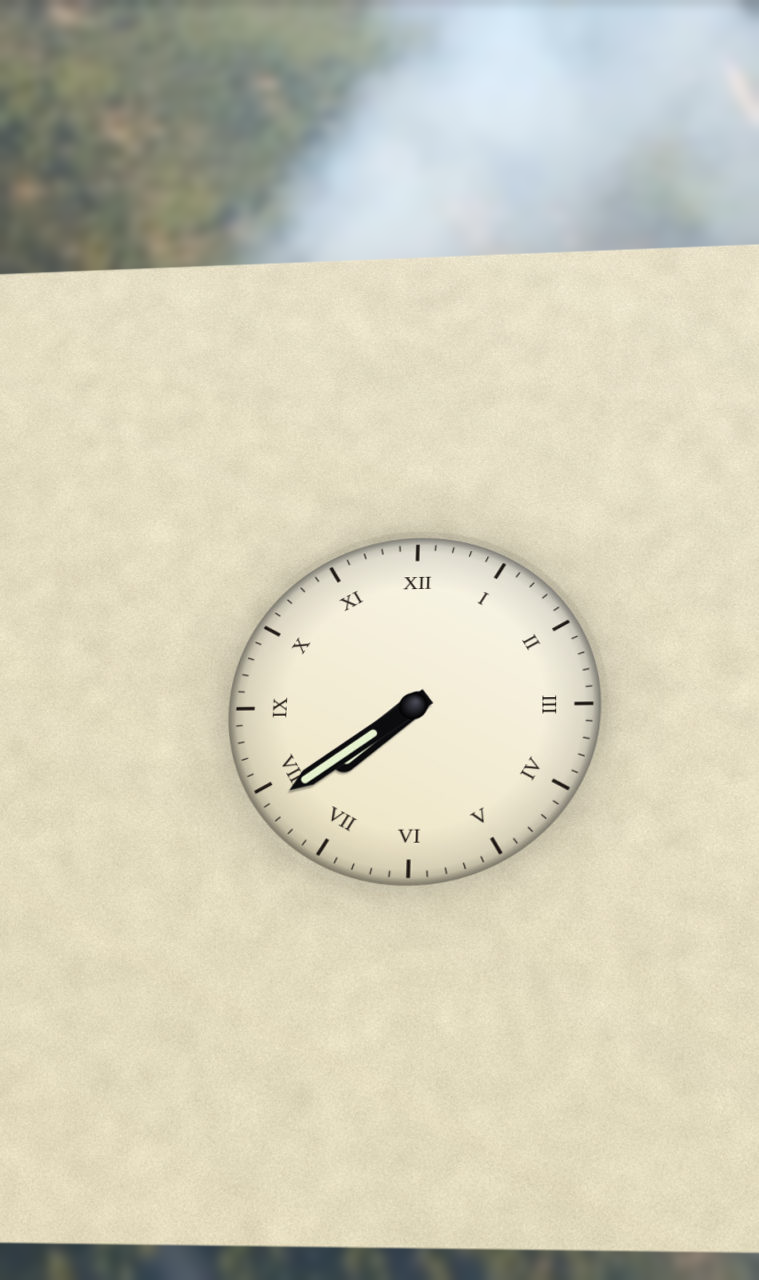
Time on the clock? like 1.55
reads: 7.39
